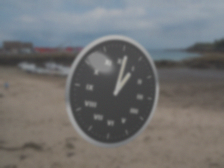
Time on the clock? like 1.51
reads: 1.01
